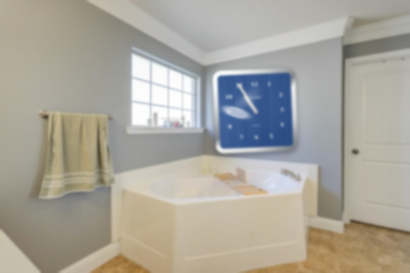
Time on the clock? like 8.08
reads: 10.55
